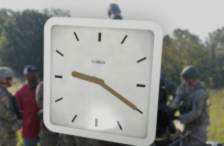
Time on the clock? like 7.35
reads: 9.20
